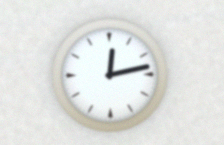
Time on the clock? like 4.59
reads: 12.13
